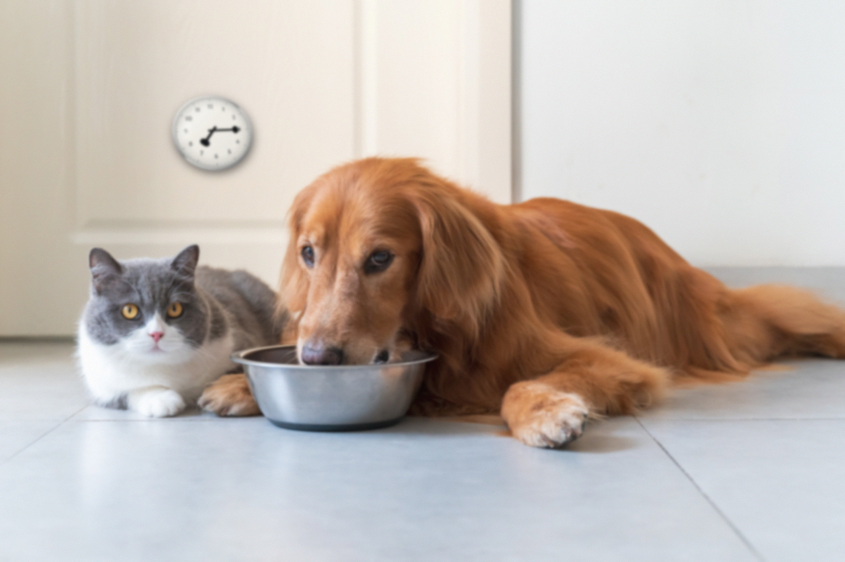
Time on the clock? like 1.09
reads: 7.15
